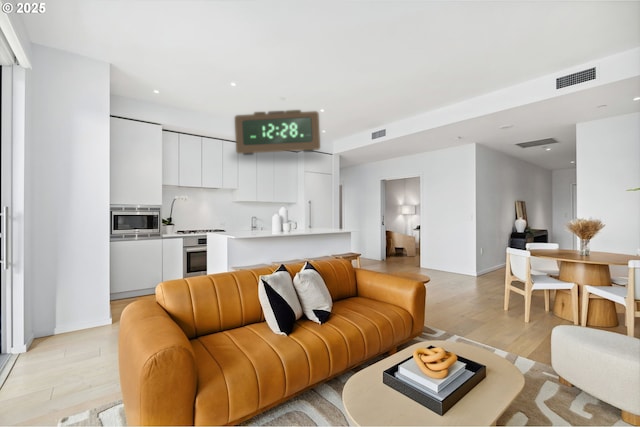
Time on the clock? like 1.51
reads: 12.28
